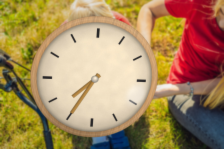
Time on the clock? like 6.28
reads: 7.35
